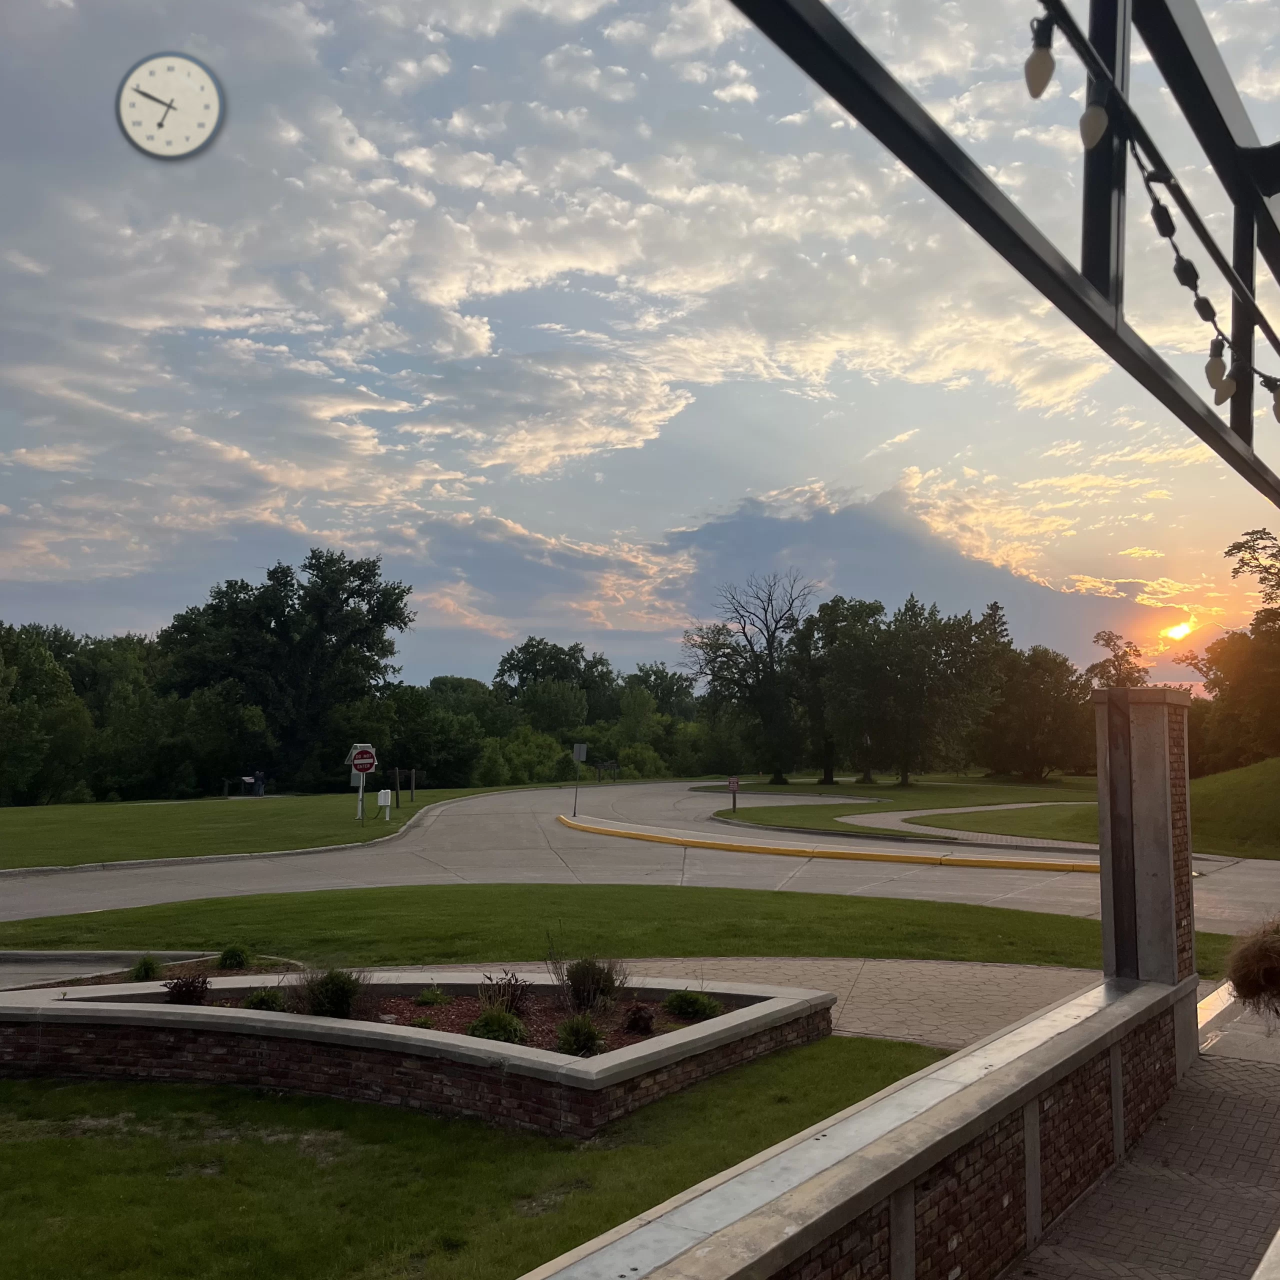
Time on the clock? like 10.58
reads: 6.49
